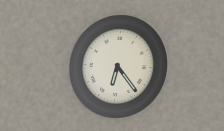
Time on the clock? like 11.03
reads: 6.23
